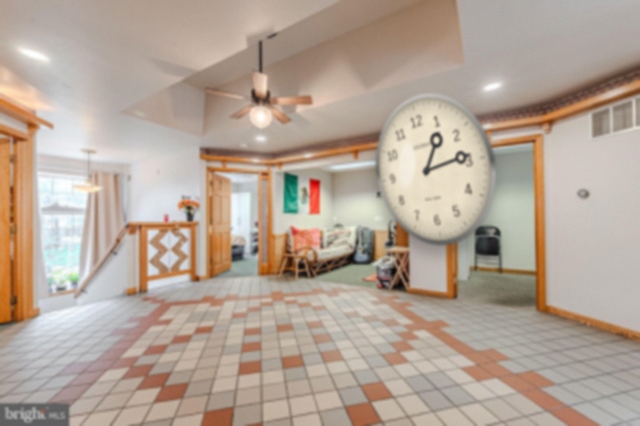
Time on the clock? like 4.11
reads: 1.14
